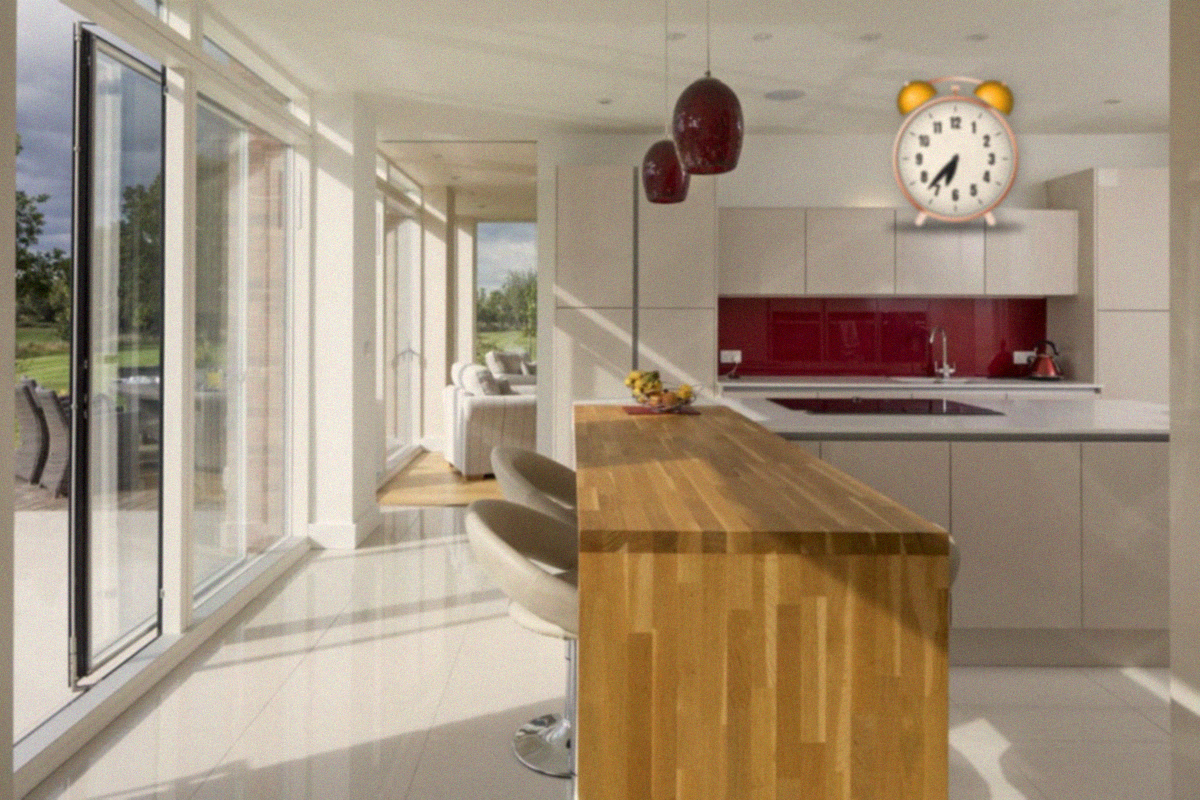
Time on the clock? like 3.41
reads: 6.37
